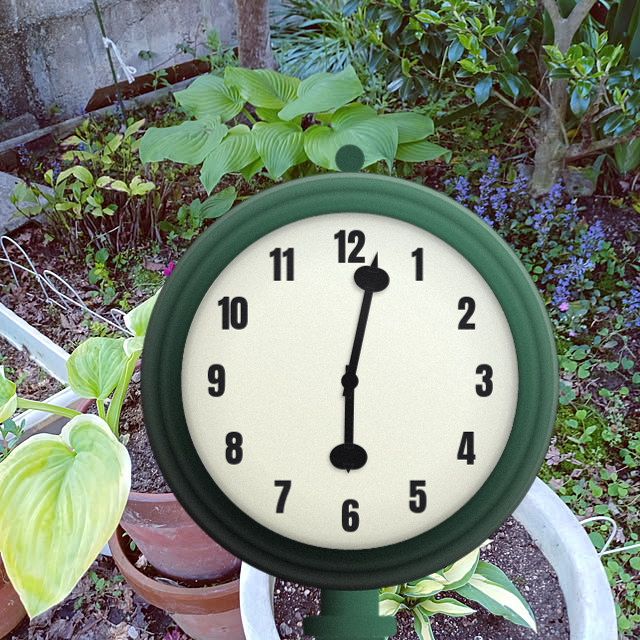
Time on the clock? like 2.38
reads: 6.02
